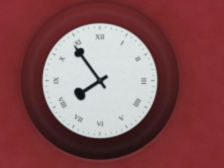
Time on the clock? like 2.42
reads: 7.54
